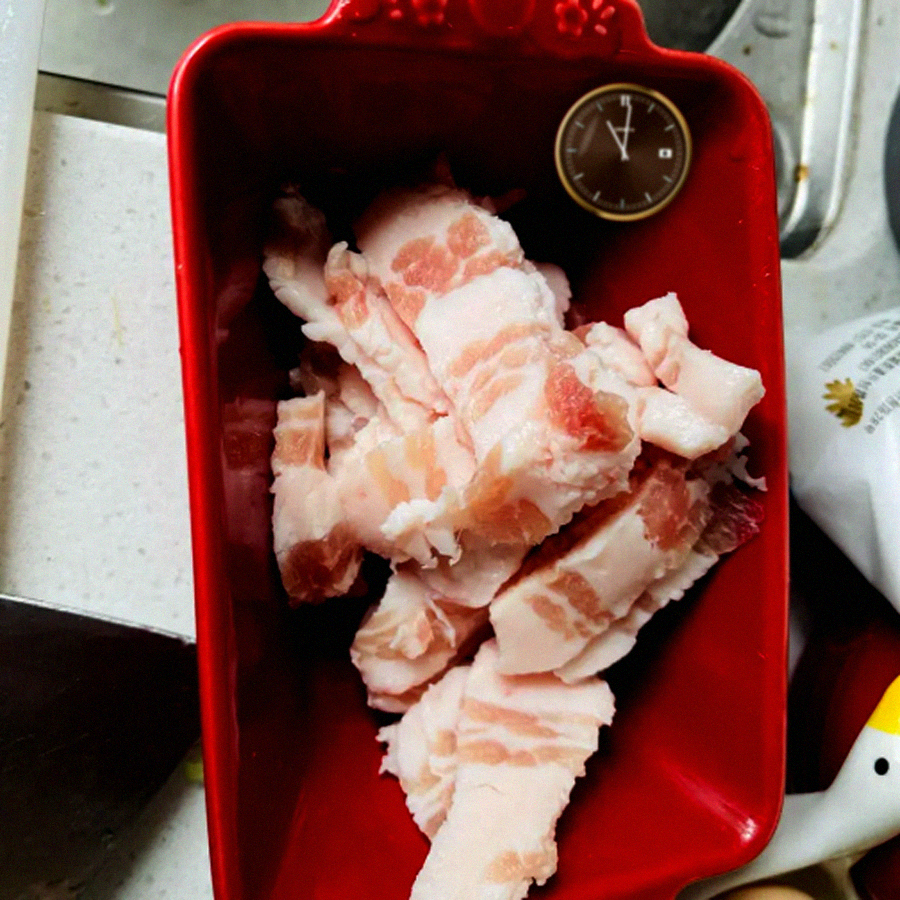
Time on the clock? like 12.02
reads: 11.01
